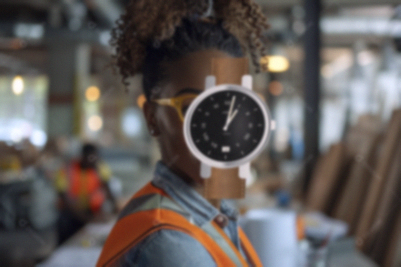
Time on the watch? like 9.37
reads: 1.02
